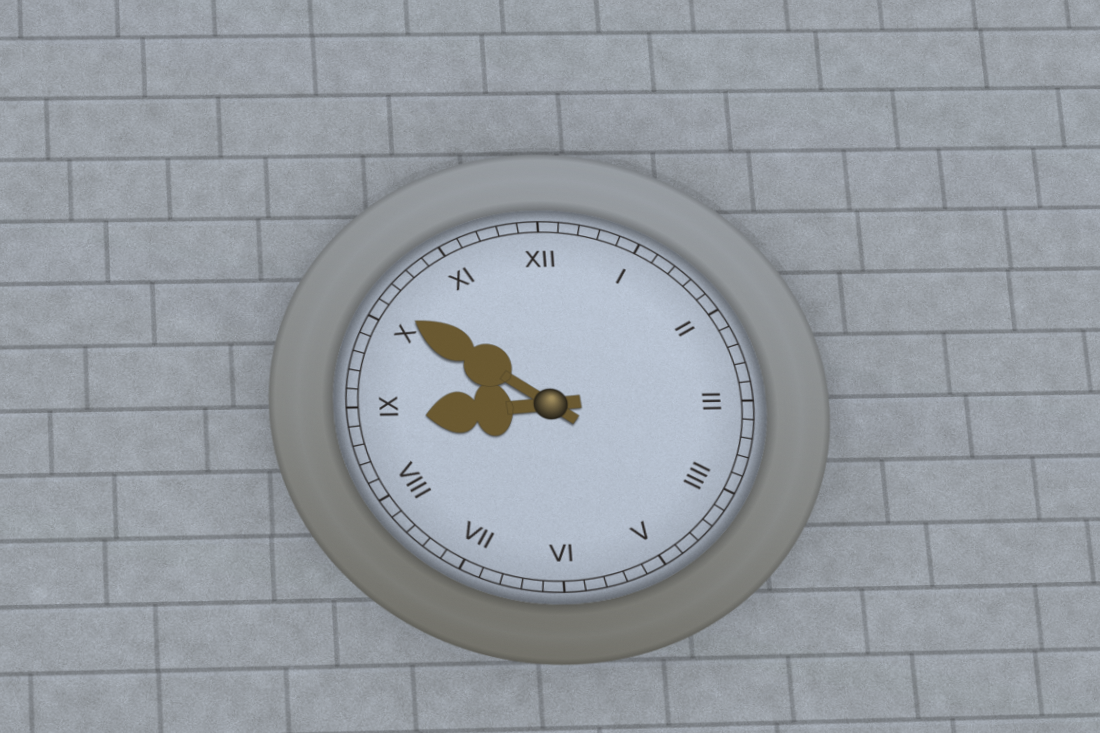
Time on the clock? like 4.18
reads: 8.51
